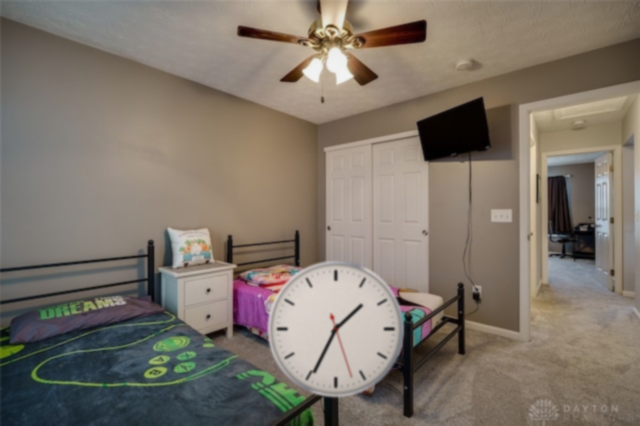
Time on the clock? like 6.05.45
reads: 1.34.27
